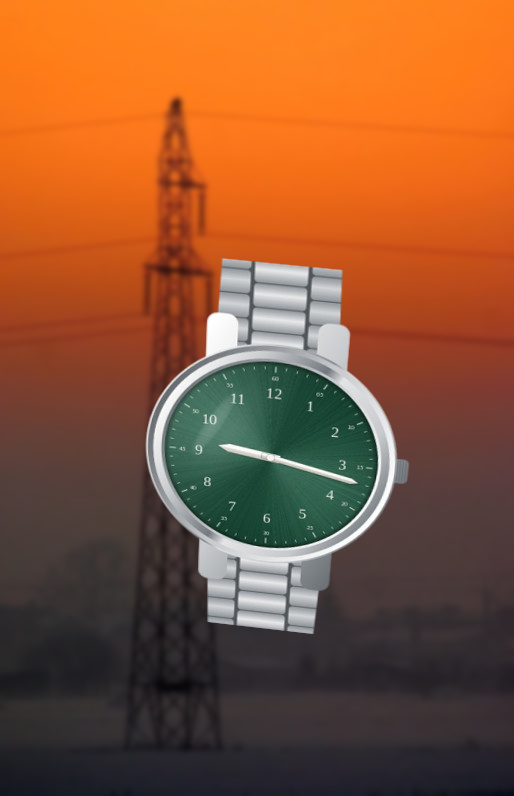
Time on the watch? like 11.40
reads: 9.17
